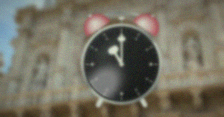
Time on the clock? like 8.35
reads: 11.00
